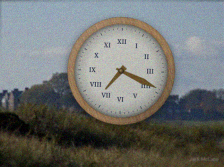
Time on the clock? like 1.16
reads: 7.19
